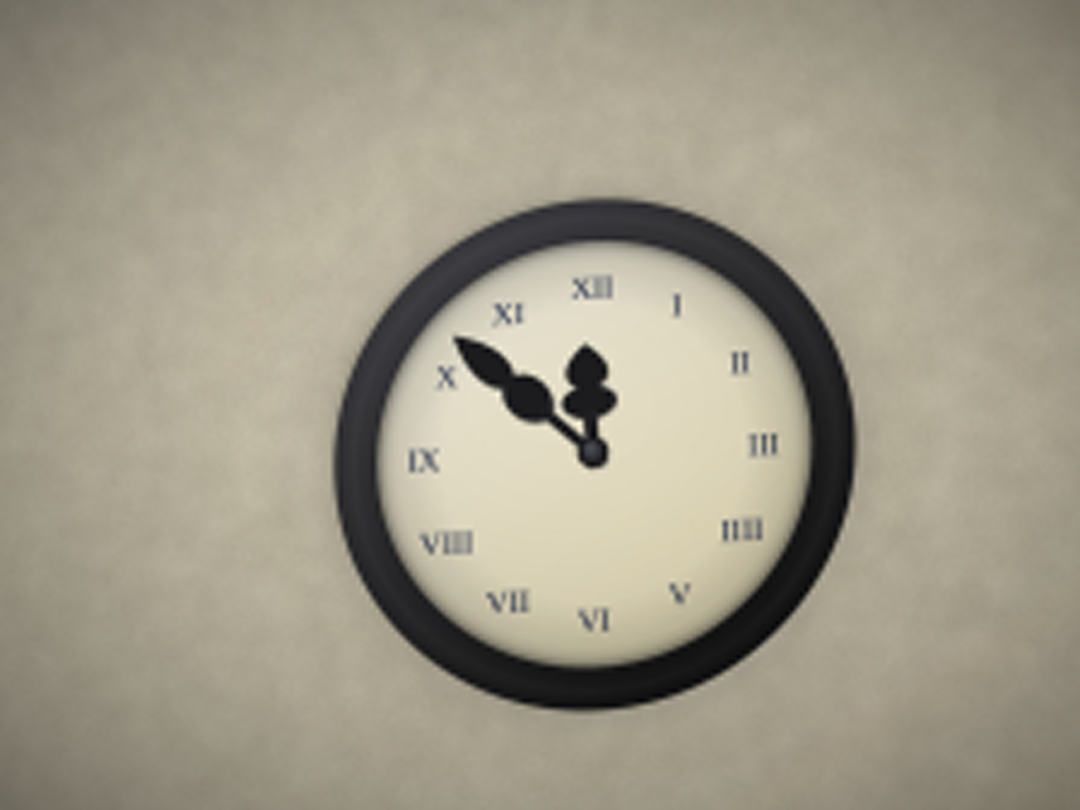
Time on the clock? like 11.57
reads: 11.52
